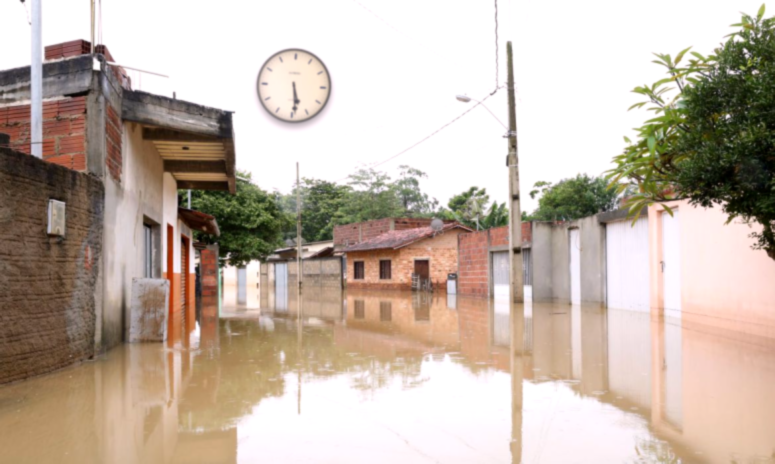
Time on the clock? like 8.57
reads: 5.29
